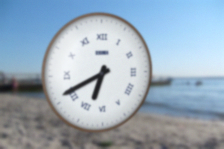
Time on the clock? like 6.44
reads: 6.41
